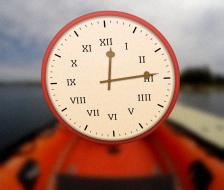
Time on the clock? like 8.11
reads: 12.14
